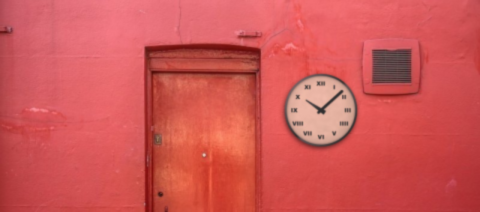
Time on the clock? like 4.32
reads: 10.08
